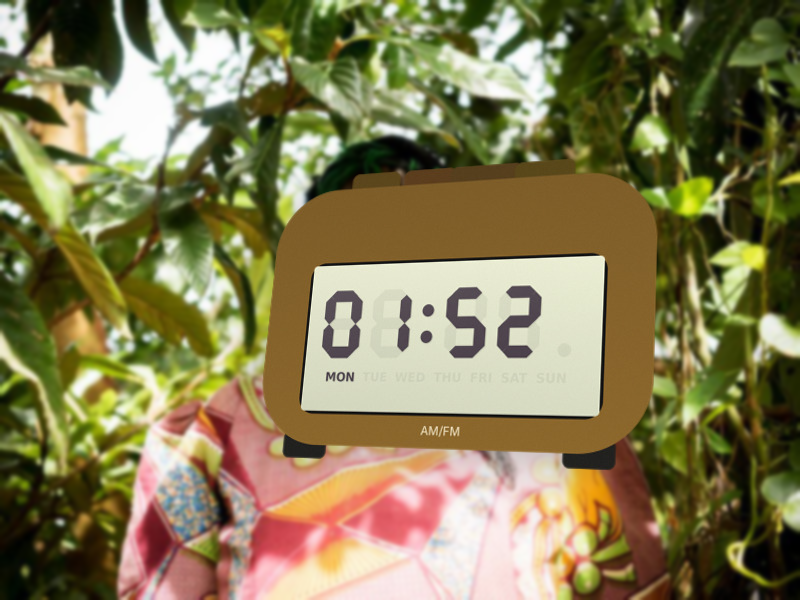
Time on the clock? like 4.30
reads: 1.52
